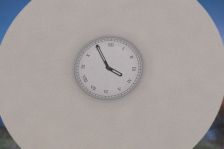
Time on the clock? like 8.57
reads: 3.55
